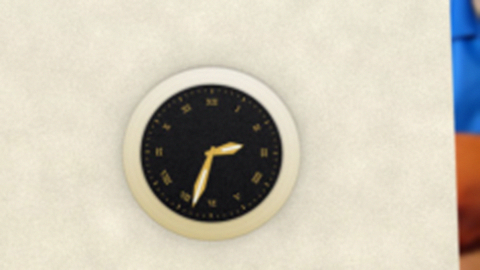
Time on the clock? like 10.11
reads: 2.33
